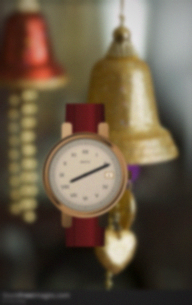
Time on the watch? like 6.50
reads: 8.11
